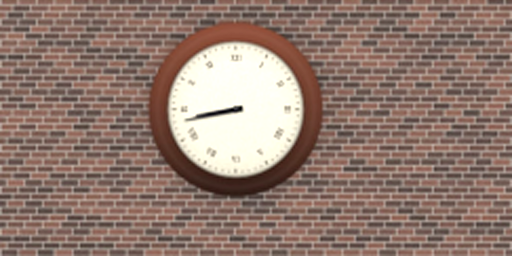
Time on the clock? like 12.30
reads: 8.43
